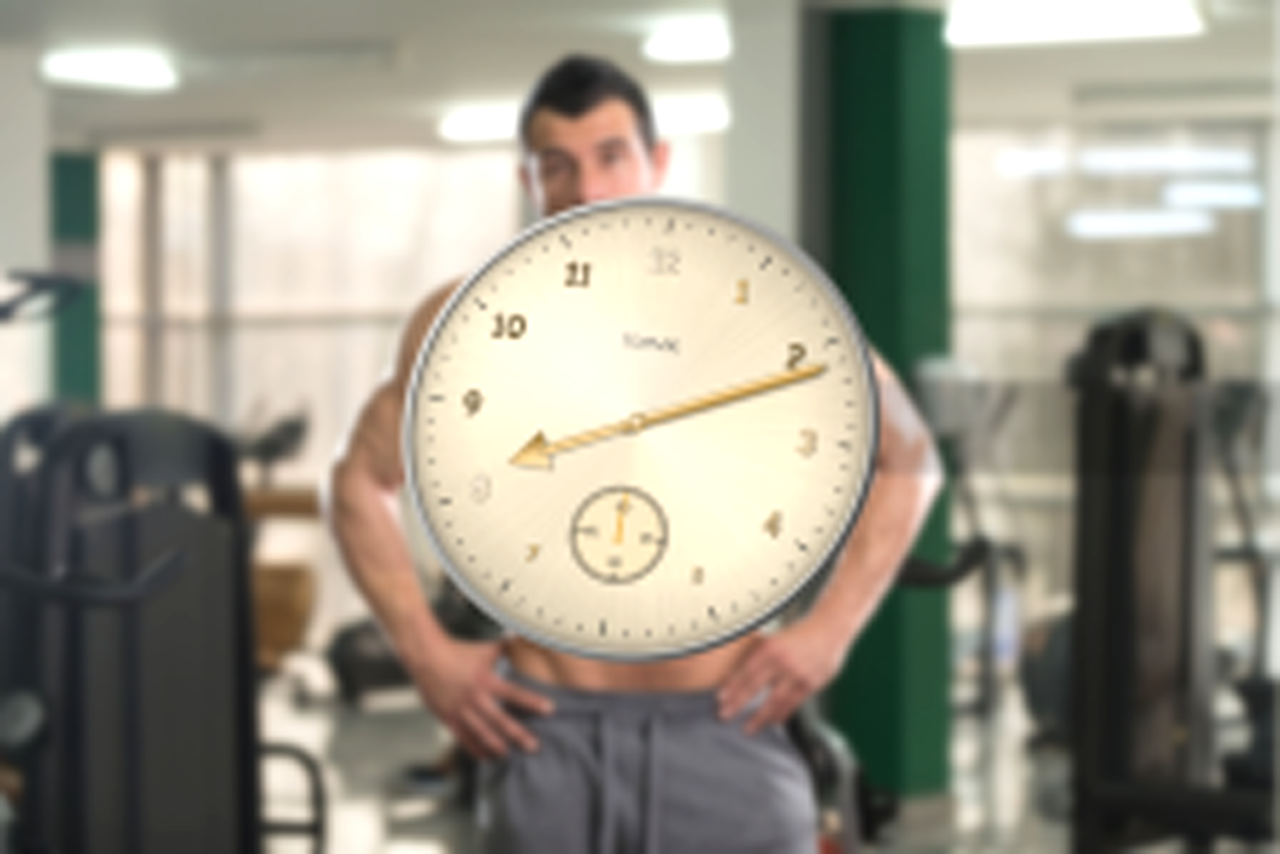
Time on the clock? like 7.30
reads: 8.11
